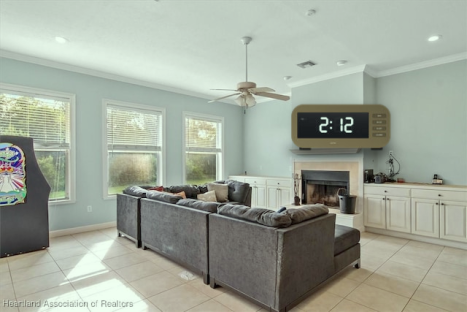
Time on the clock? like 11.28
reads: 2.12
